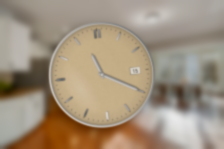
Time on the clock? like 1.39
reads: 11.20
